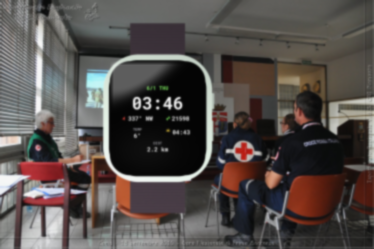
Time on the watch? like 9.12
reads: 3.46
